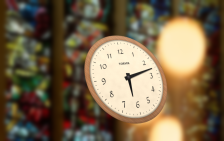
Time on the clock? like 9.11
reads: 6.13
